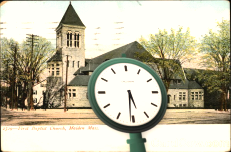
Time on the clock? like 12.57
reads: 5.31
